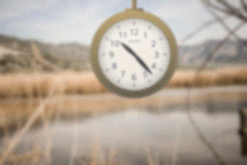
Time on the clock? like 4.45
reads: 10.23
